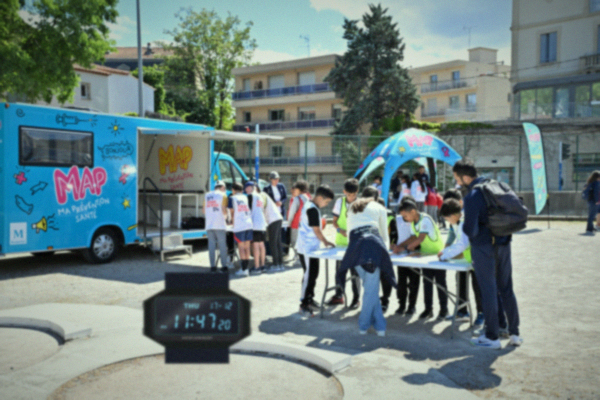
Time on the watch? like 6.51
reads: 11.47
